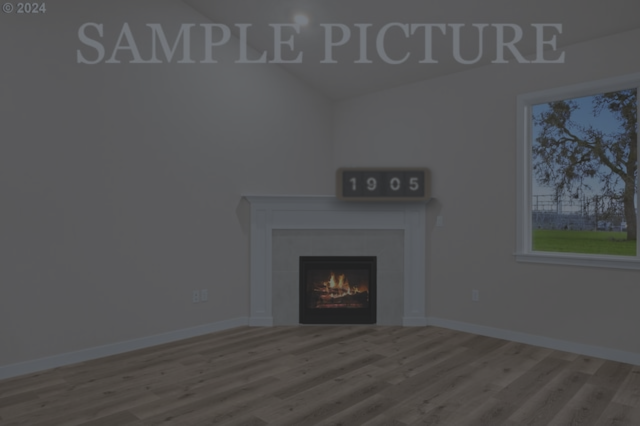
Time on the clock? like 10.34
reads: 19.05
